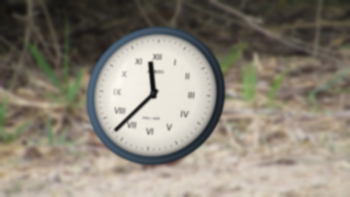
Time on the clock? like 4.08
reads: 11.37
